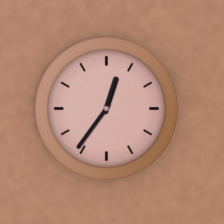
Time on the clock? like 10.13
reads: 12.36
